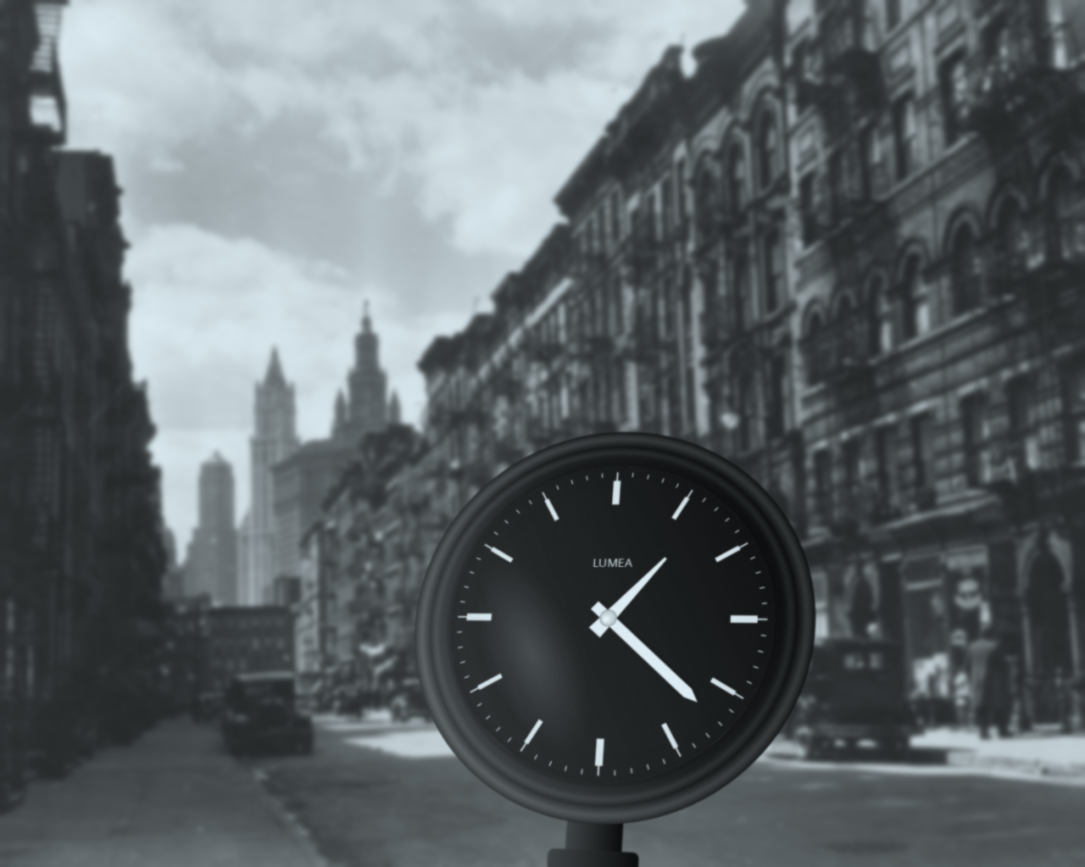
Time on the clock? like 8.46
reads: 1.22
